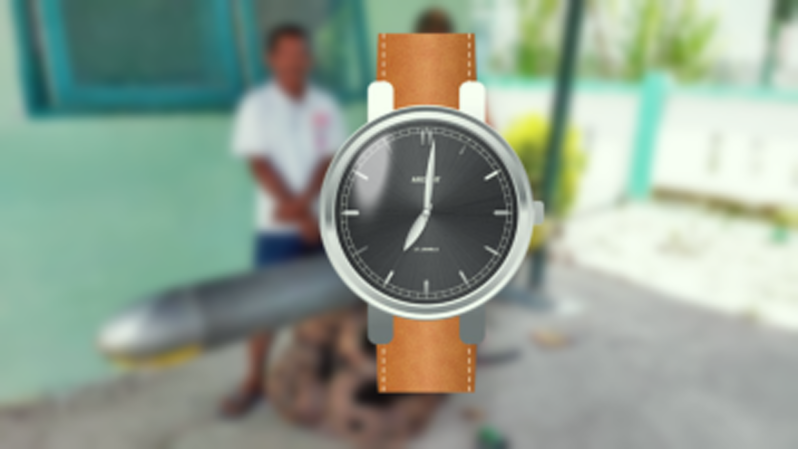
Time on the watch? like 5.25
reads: 7.01
